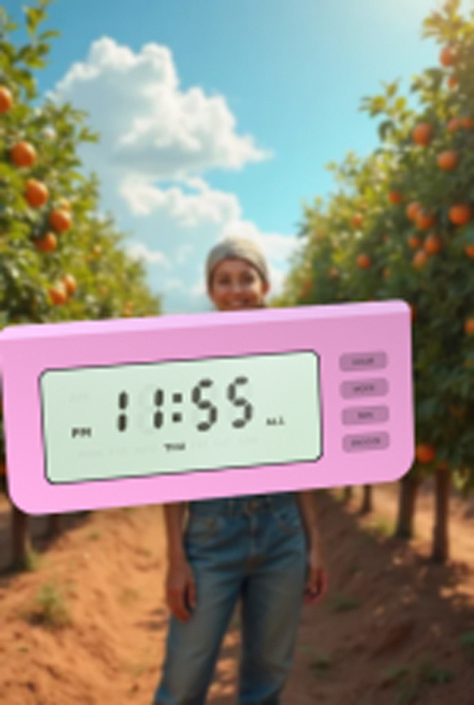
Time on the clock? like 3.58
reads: 11.55
